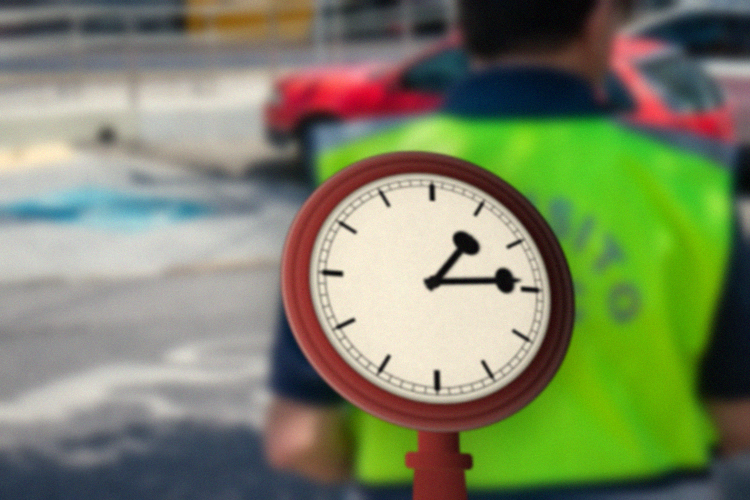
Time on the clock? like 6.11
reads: 1.14
